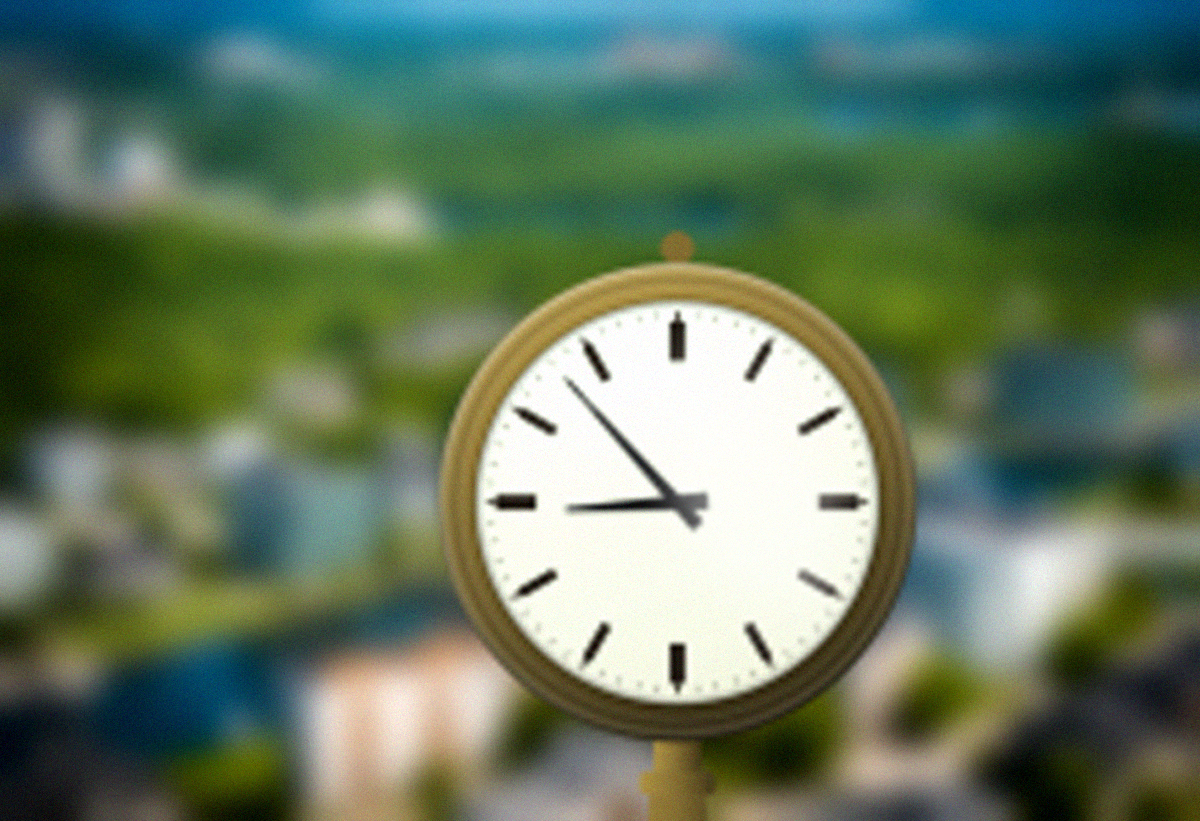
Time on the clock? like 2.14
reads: 8.53
